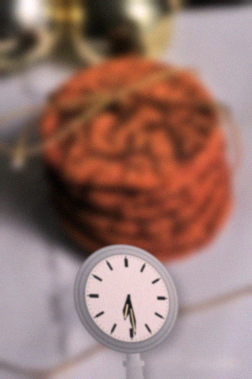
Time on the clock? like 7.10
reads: 6.29
